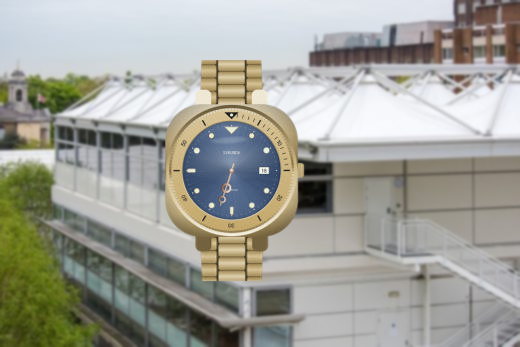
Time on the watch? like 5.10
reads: 6.33
